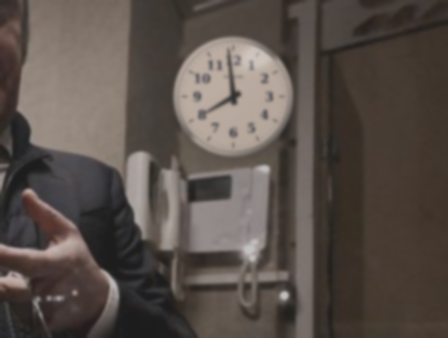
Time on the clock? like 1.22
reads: 7.59
